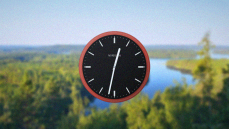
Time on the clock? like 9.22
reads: 12.32
